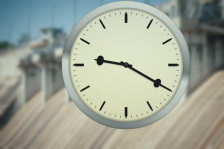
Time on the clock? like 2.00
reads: 9.20
